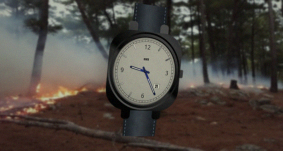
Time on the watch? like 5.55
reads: 9.25
